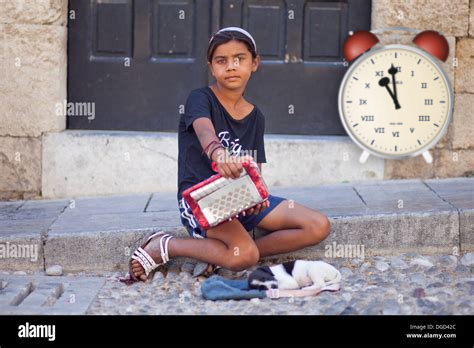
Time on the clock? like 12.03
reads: 10.59
